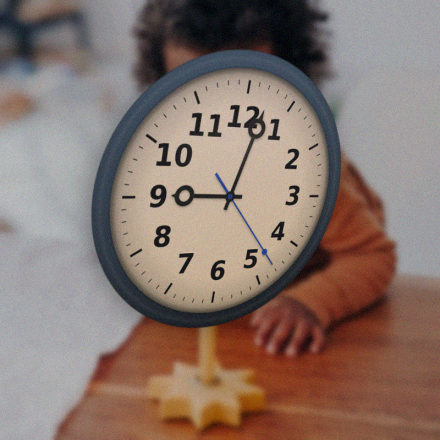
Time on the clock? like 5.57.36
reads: 9.02.23
